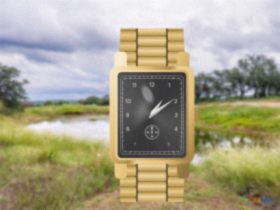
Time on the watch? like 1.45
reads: 1.09
